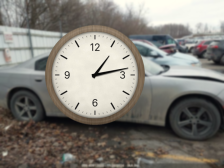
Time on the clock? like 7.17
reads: 1.13
